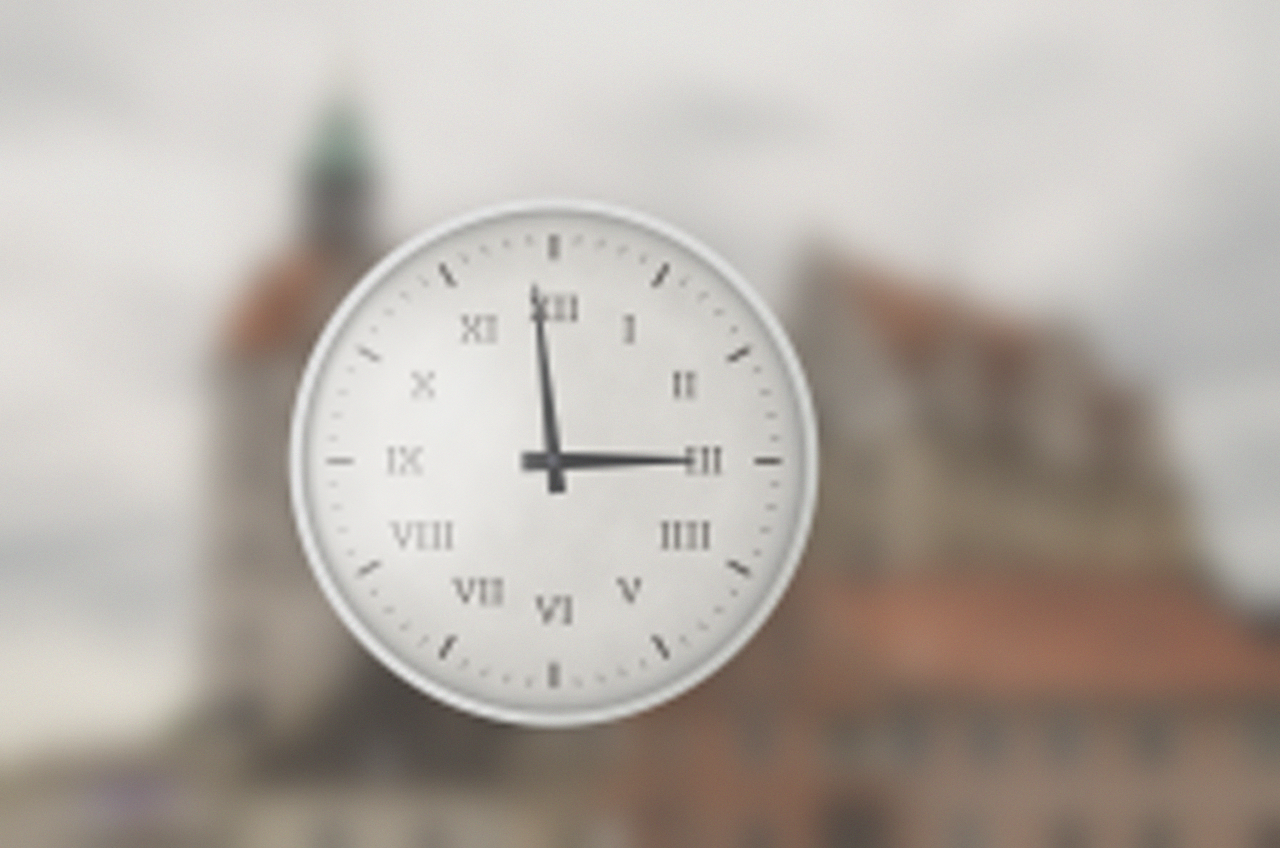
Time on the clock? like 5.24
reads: 2.59
